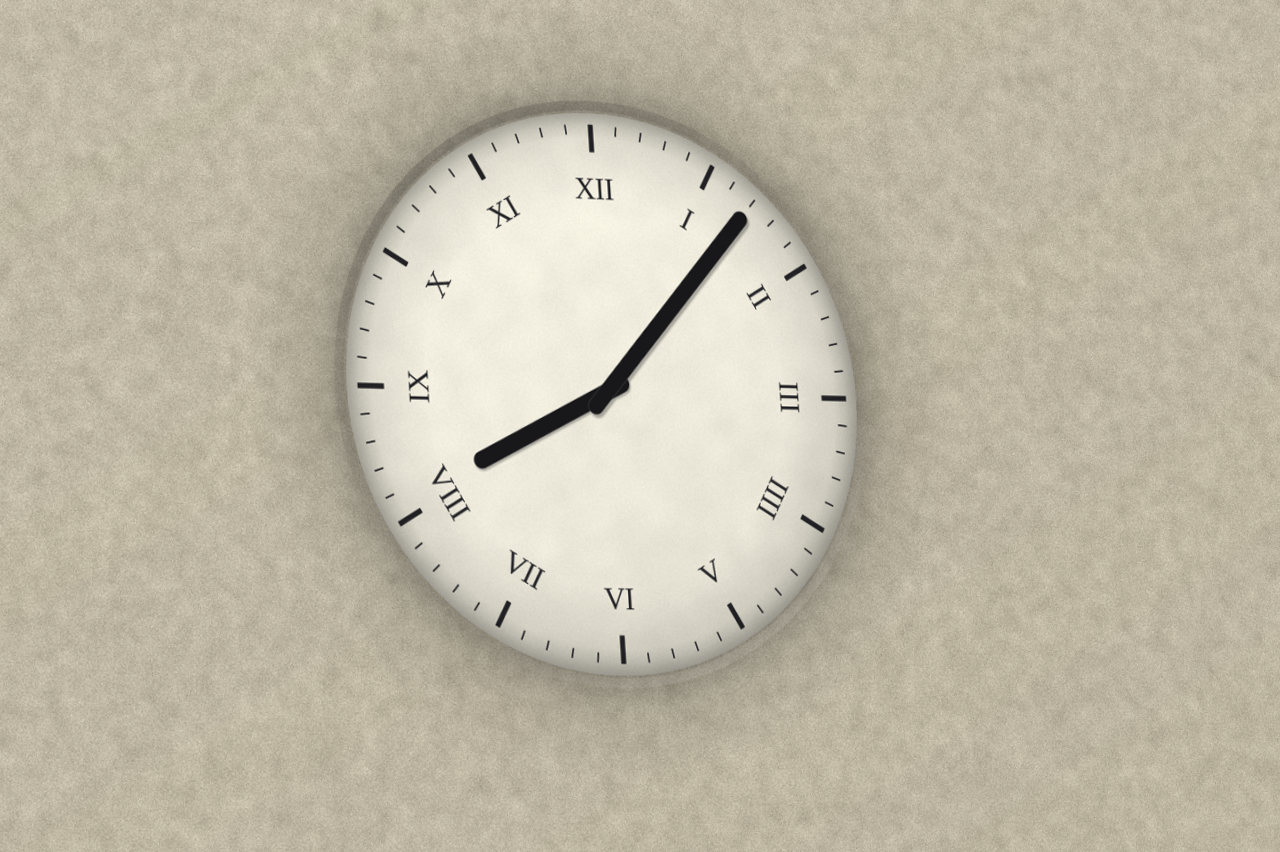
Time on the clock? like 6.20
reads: 8.07
